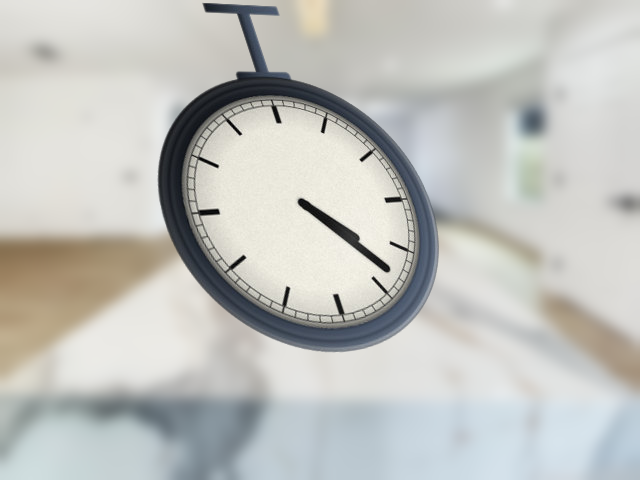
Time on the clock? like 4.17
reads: 4.23
